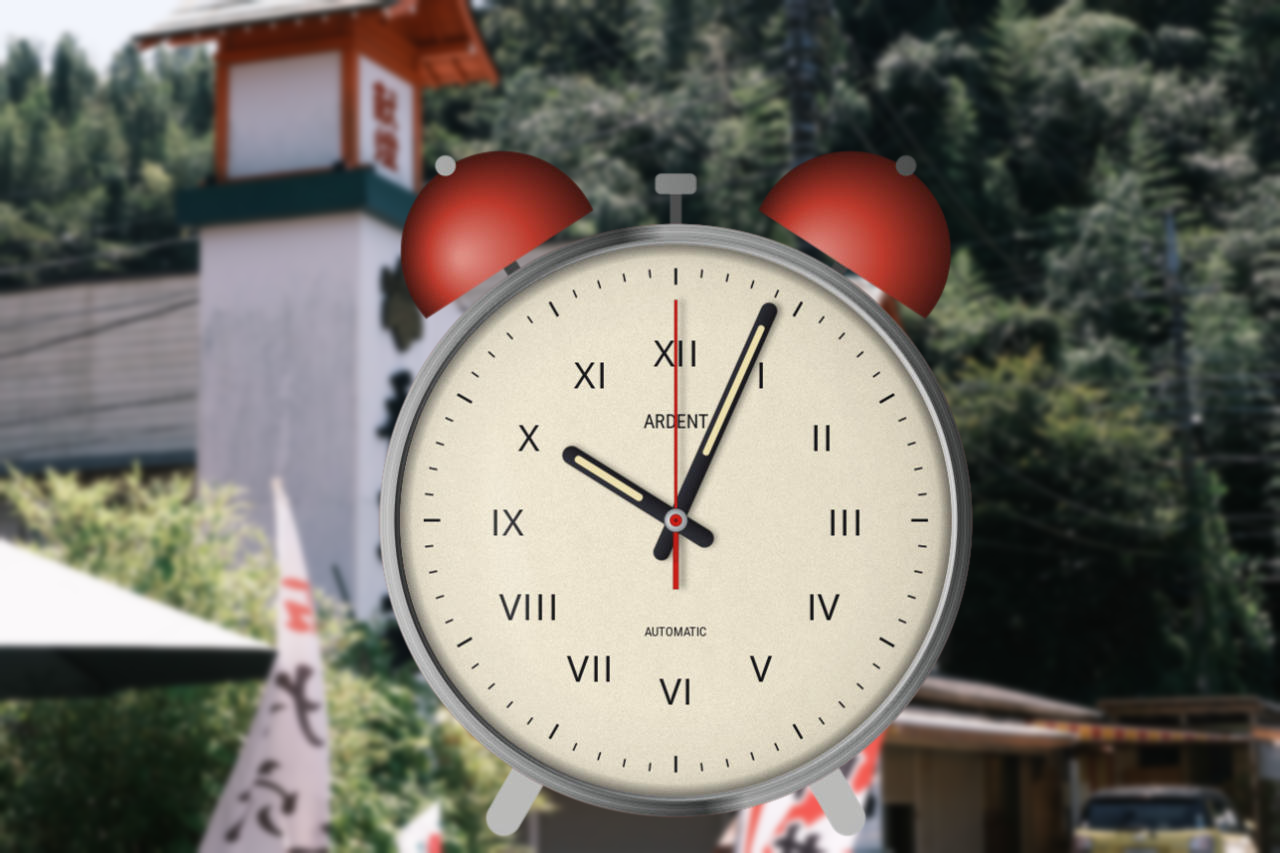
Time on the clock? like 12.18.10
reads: 10.04.00
